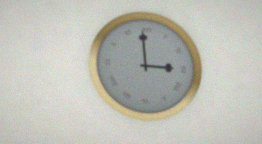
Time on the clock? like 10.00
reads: 2.59
